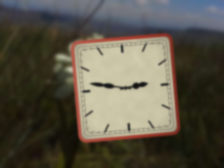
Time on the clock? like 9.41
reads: 2.47
